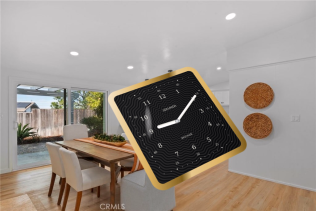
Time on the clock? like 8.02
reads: 9.10
